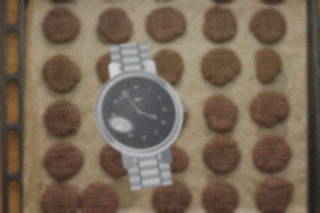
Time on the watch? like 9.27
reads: 3.55
